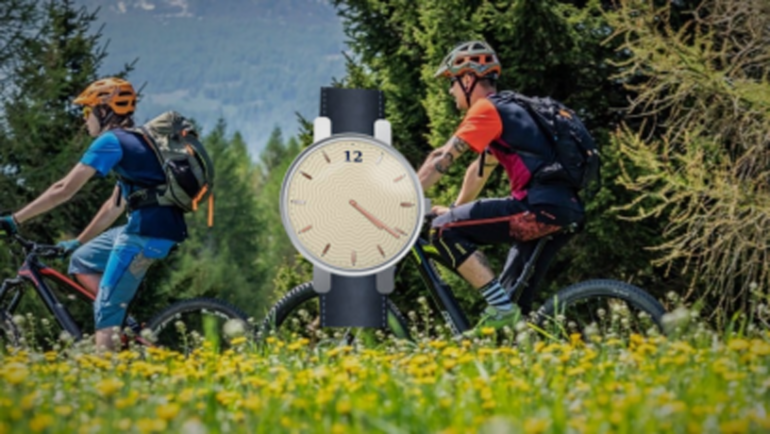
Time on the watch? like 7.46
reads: 4.21
